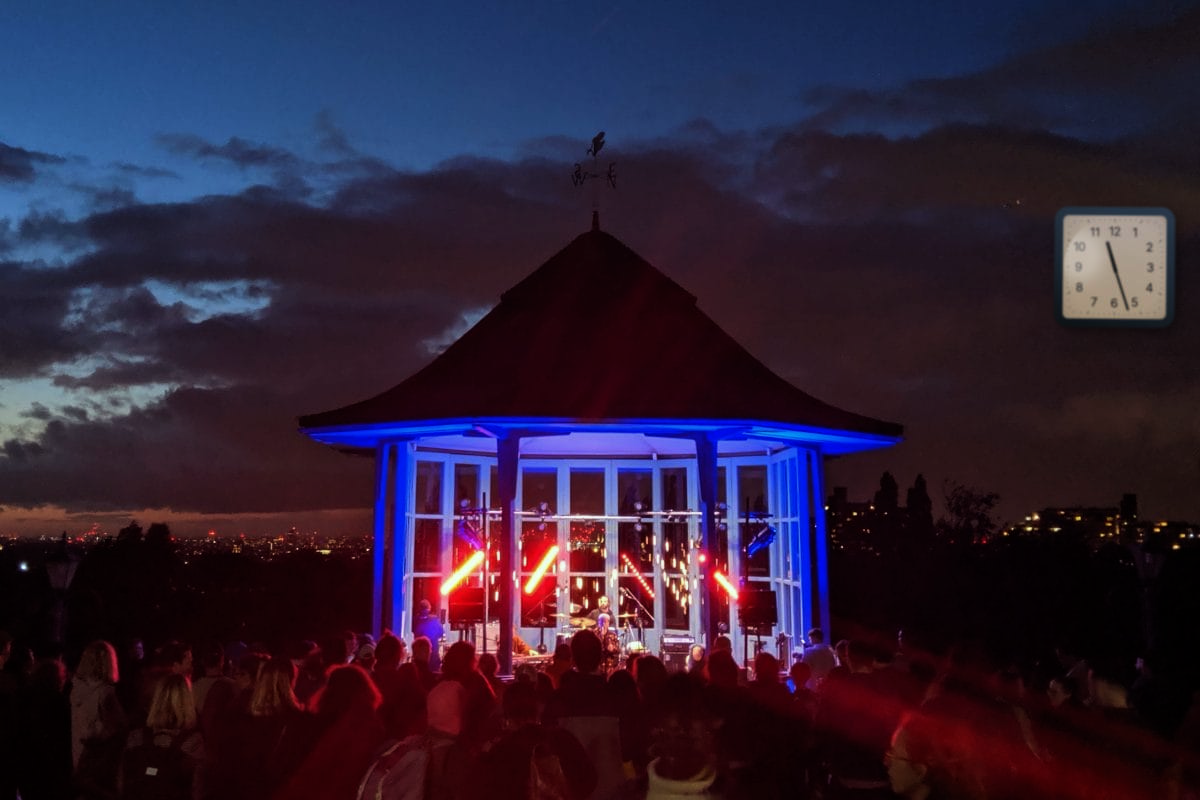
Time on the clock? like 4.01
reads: 11.27
